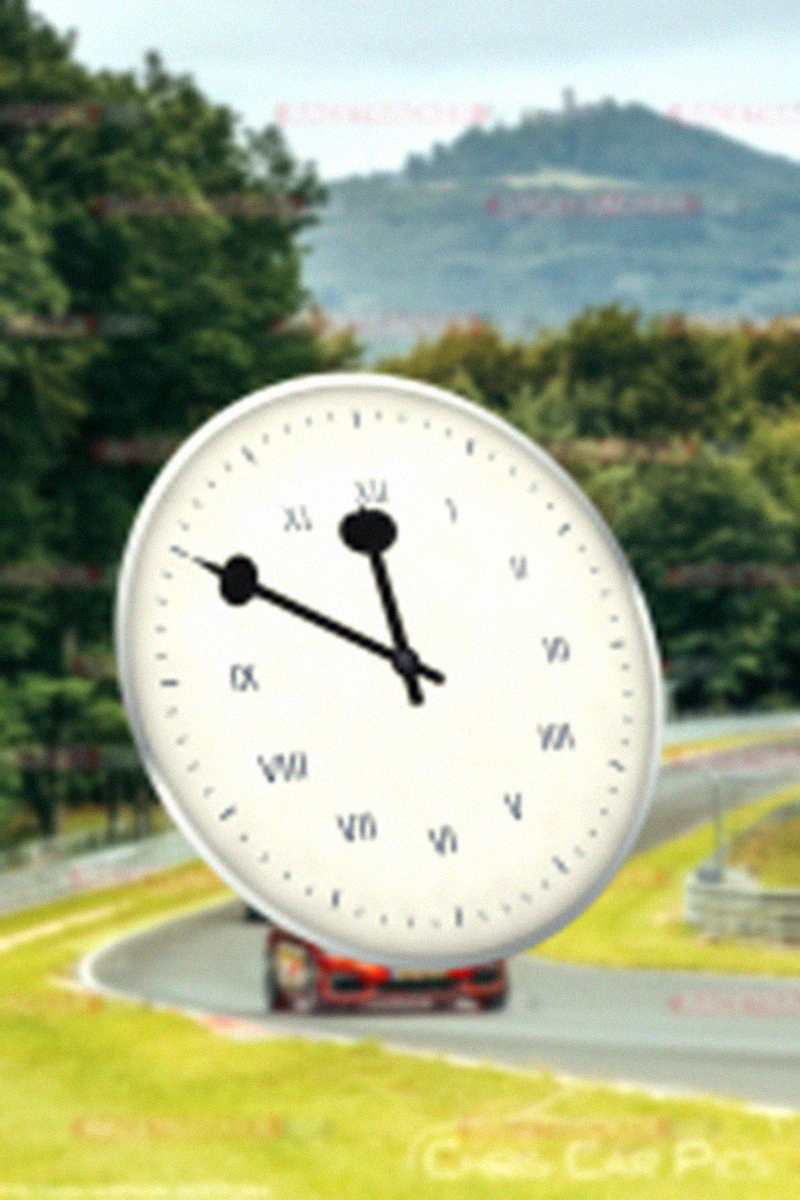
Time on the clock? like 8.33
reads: 11.50
